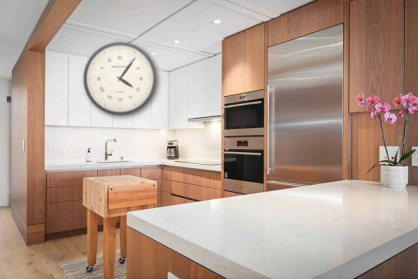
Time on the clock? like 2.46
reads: 4.06
